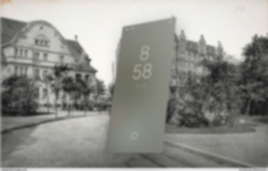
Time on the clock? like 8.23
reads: 8.58
